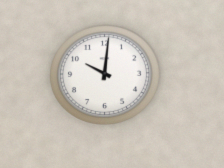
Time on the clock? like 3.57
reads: 10.01
